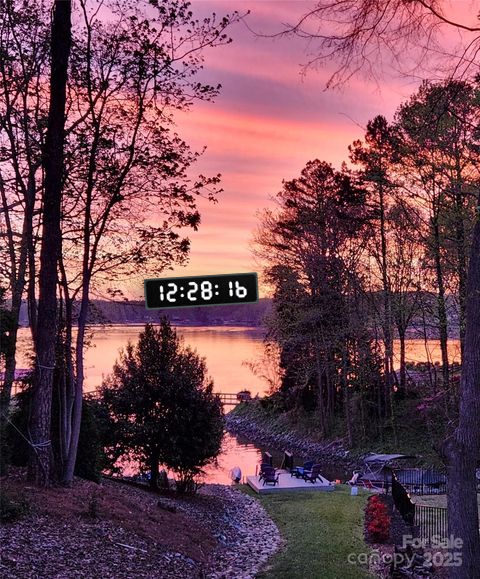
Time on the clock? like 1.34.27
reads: 12.28.16
